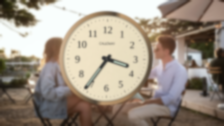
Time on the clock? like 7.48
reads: 3.36
